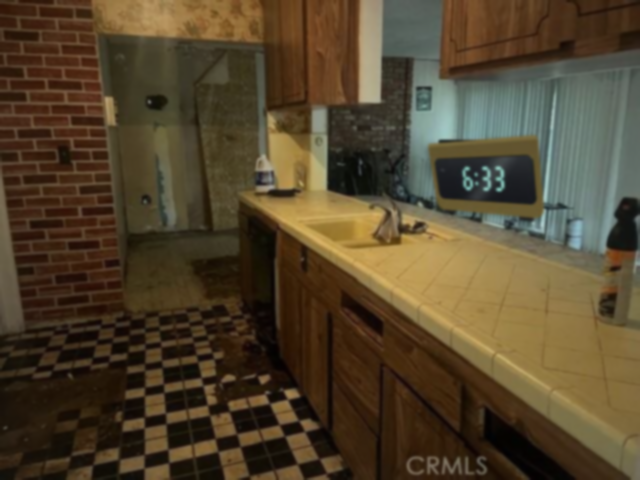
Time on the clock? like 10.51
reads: 6.33
